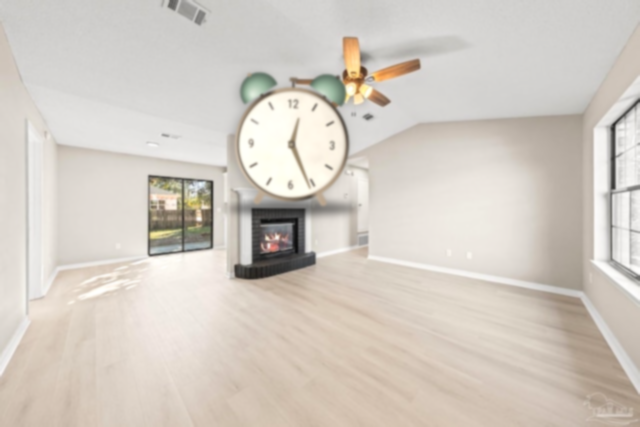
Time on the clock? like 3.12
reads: 12.26
